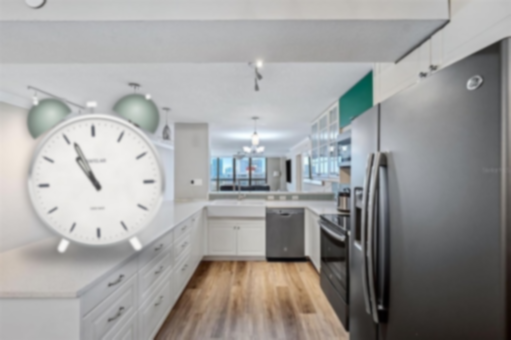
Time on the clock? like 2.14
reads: 10.56
